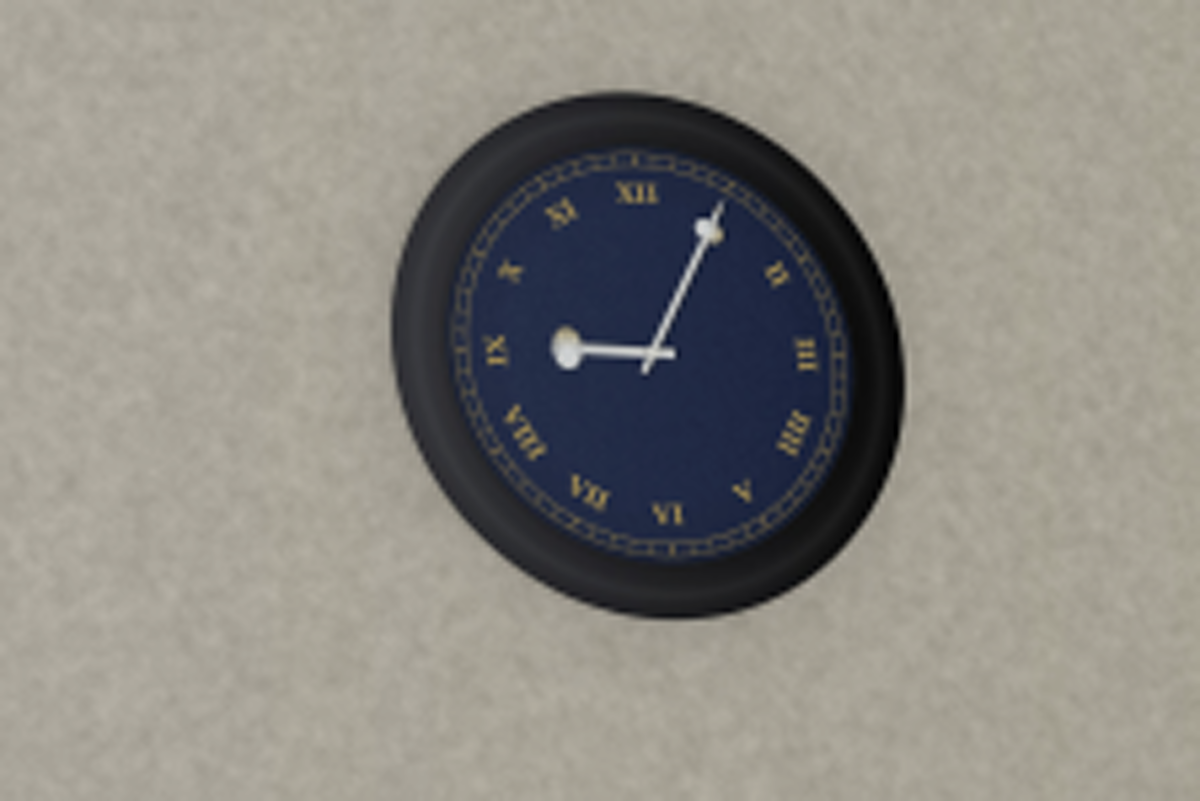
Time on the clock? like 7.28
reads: 9.05
